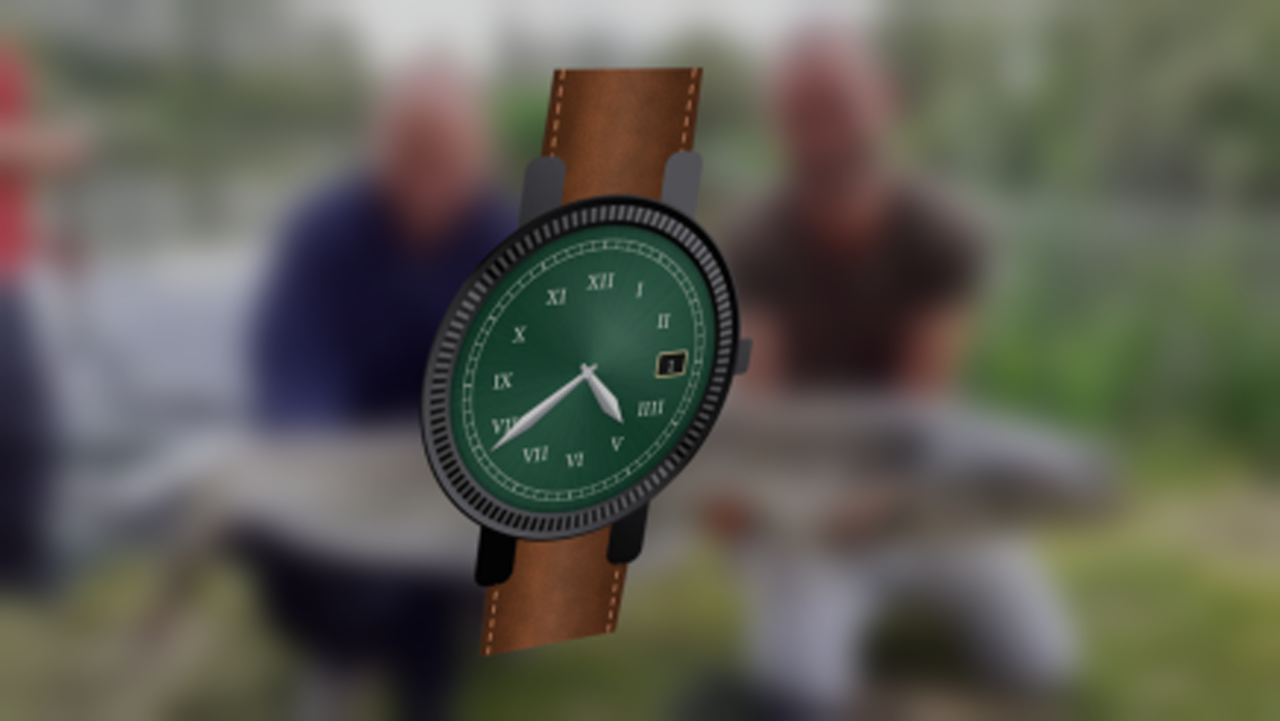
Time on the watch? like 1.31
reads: 4.39
